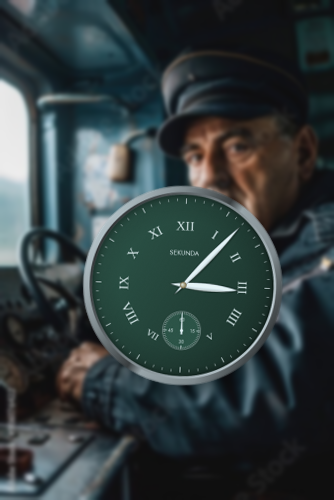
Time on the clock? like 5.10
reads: 3.07
